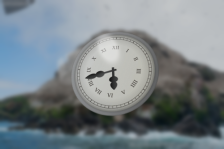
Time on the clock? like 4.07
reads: 5.42
